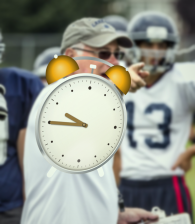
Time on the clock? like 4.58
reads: 9.45
